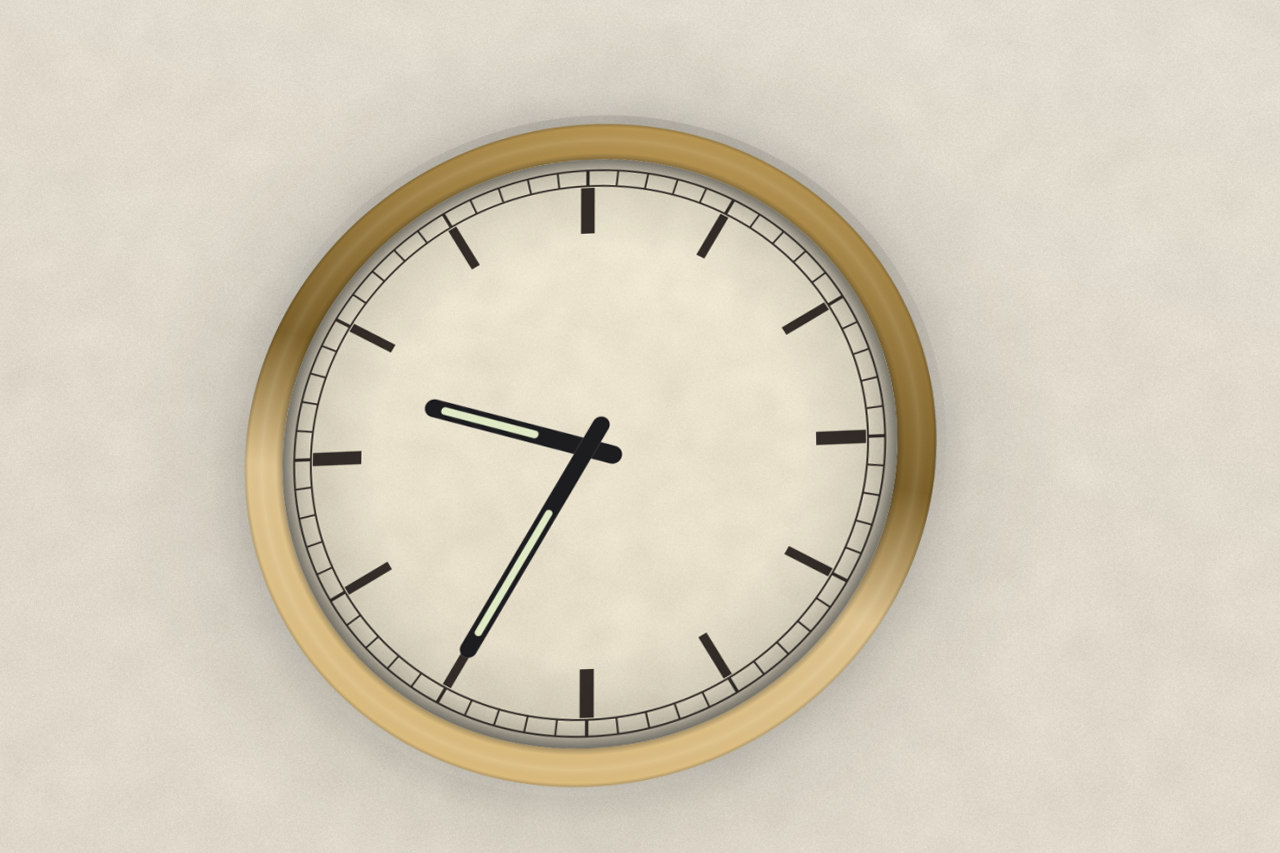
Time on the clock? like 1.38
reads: 9.35
